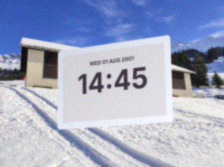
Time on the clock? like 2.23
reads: 14.45
